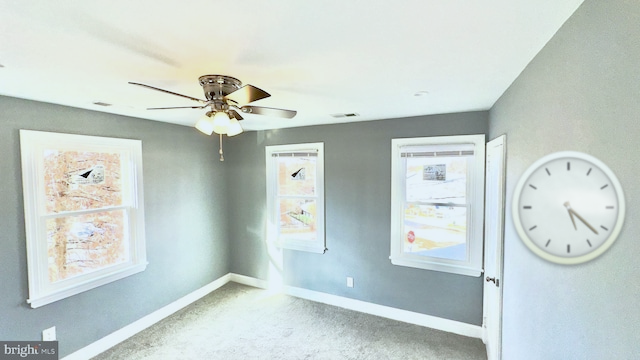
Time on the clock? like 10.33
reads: 5.22
